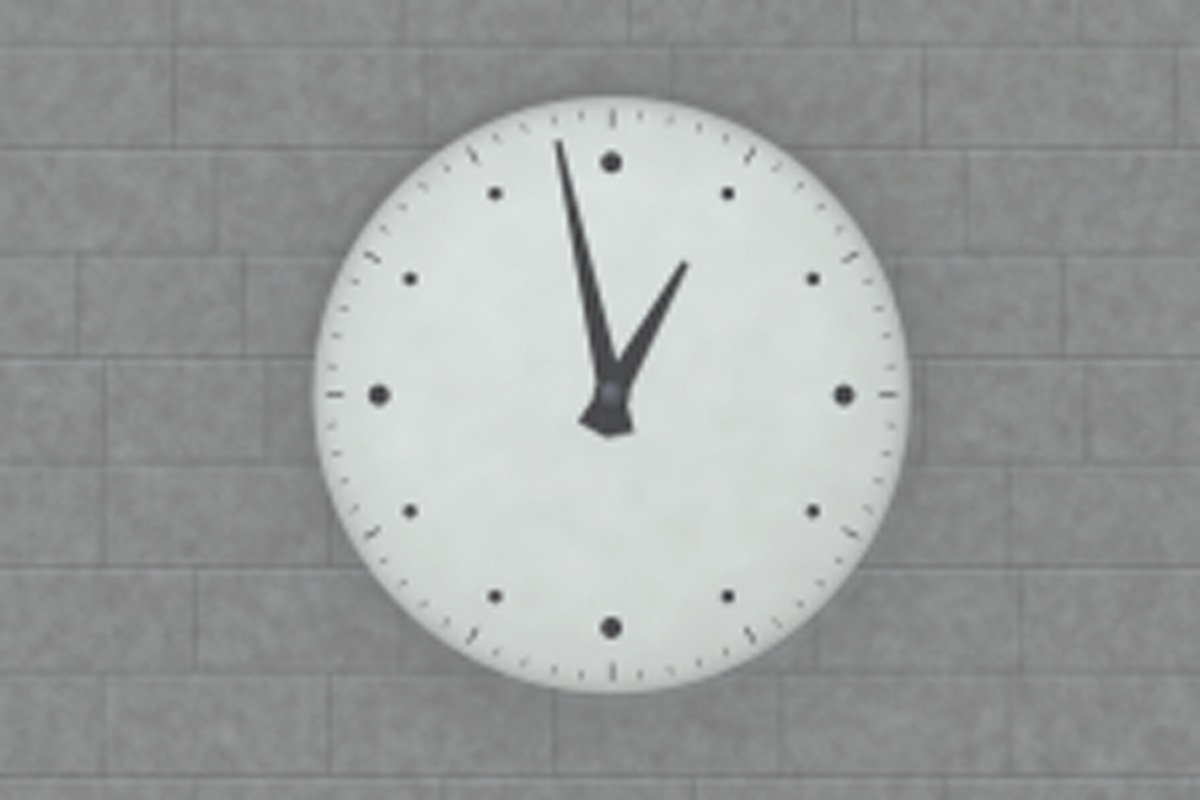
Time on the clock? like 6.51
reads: 12.58
